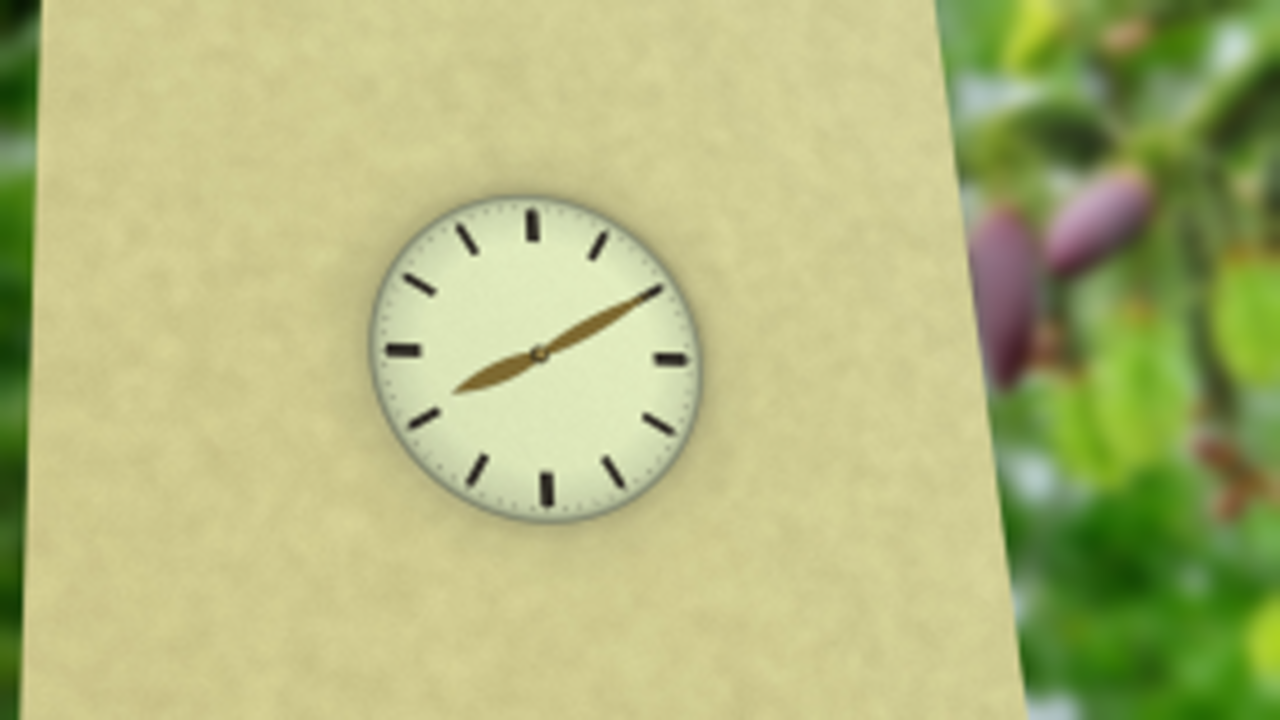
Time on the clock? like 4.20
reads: 8.10
